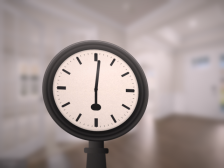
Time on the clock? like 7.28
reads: 6.01
